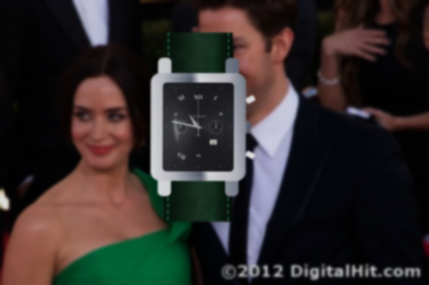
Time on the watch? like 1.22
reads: 10.47
